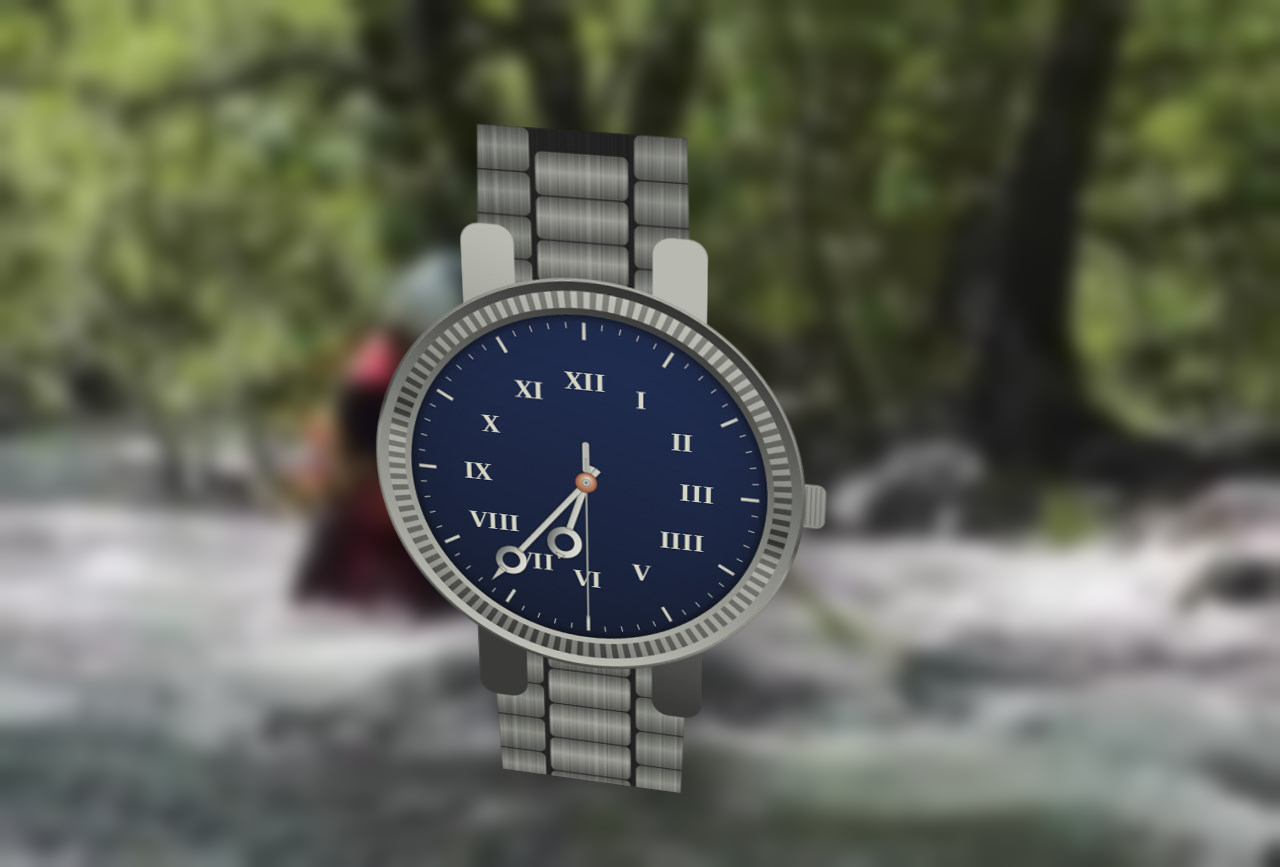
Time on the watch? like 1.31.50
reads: 6.36.30
